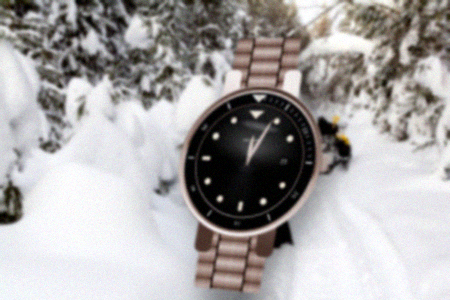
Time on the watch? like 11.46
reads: 12.04
